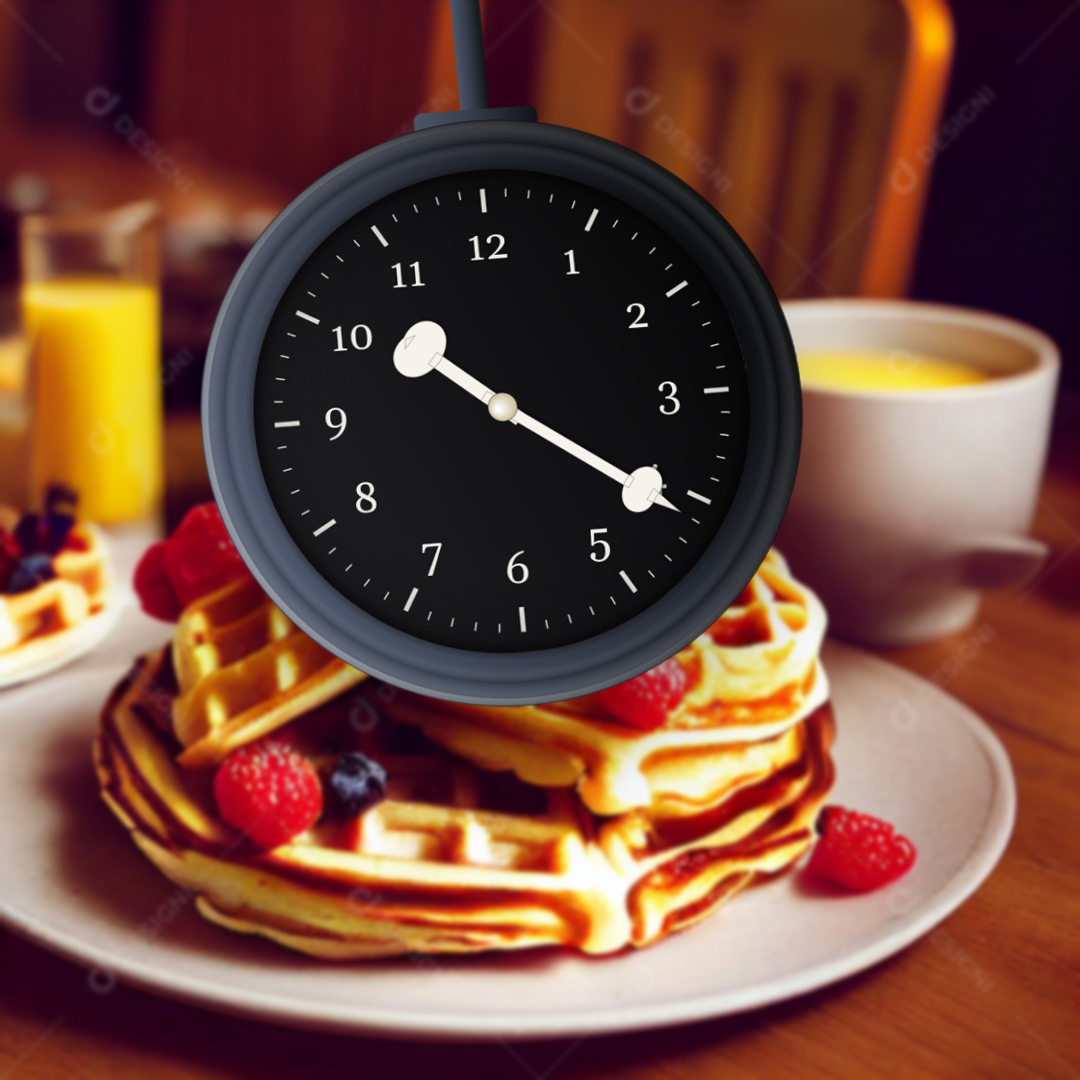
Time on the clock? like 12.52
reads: 10.21
